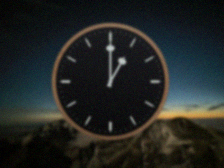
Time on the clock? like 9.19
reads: 1.00
